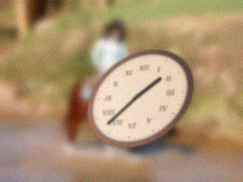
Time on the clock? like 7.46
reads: 1.37
